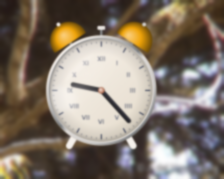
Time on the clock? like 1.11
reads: 9.23
